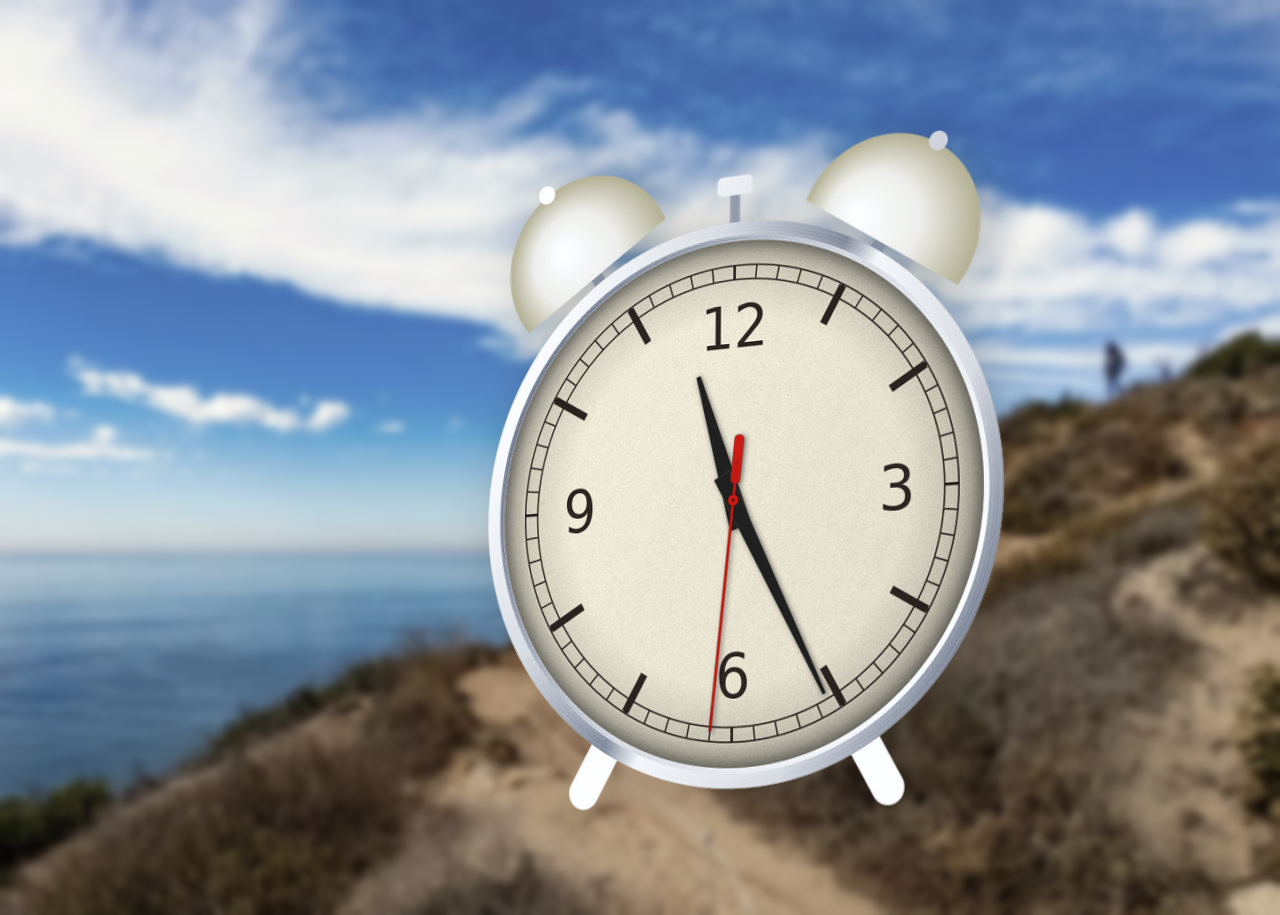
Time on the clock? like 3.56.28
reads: 11.25.31
